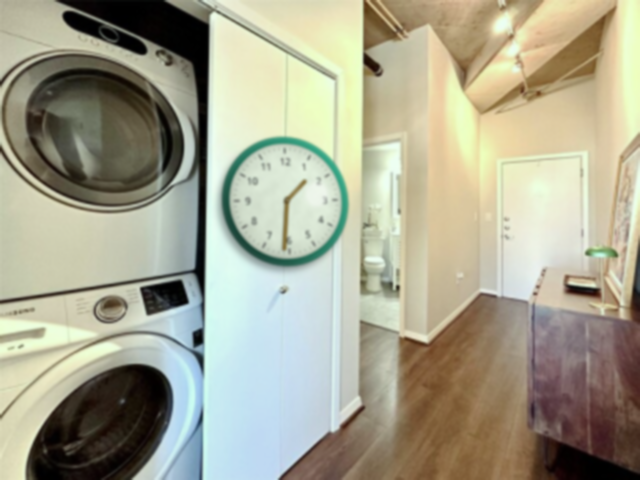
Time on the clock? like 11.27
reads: 1.31
